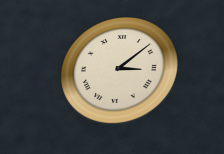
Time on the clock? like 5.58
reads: 3.08
